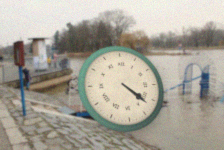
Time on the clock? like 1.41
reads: 4.22
